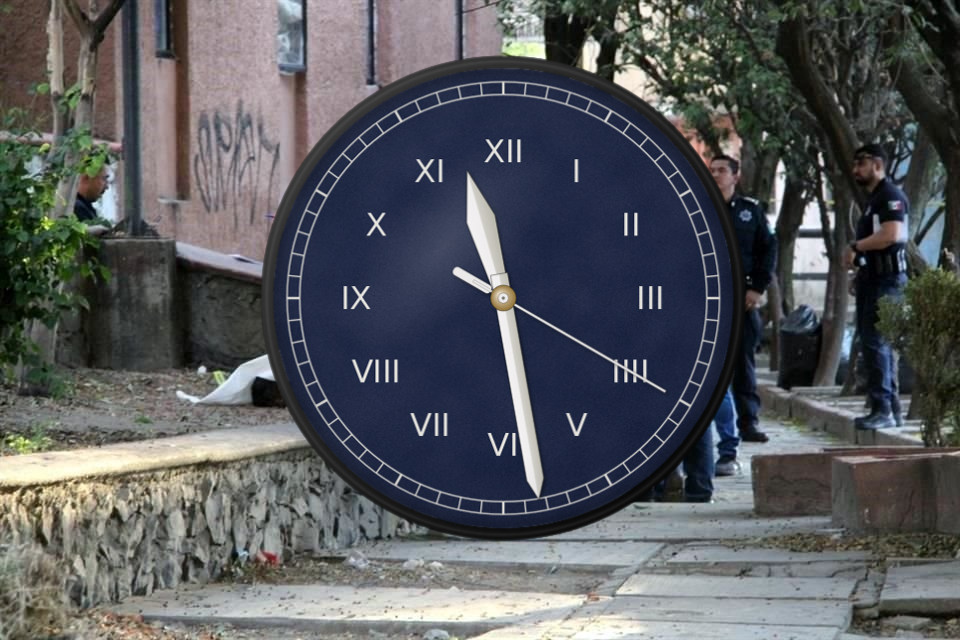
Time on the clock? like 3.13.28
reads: 11.28.20
